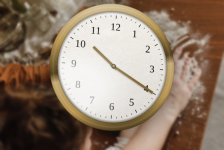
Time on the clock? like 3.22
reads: 10.20
